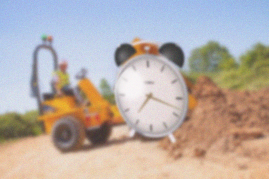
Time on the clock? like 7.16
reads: 7.18
